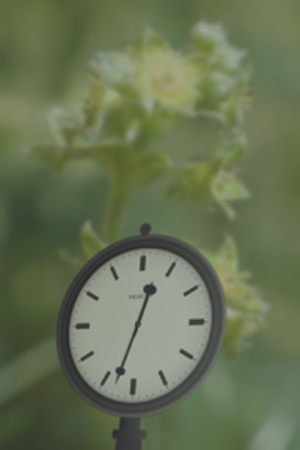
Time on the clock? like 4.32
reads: 12.33
